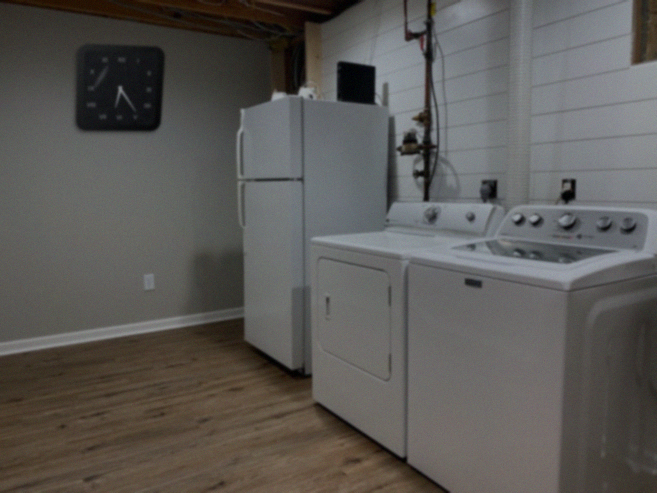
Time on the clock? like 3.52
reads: 6.24
